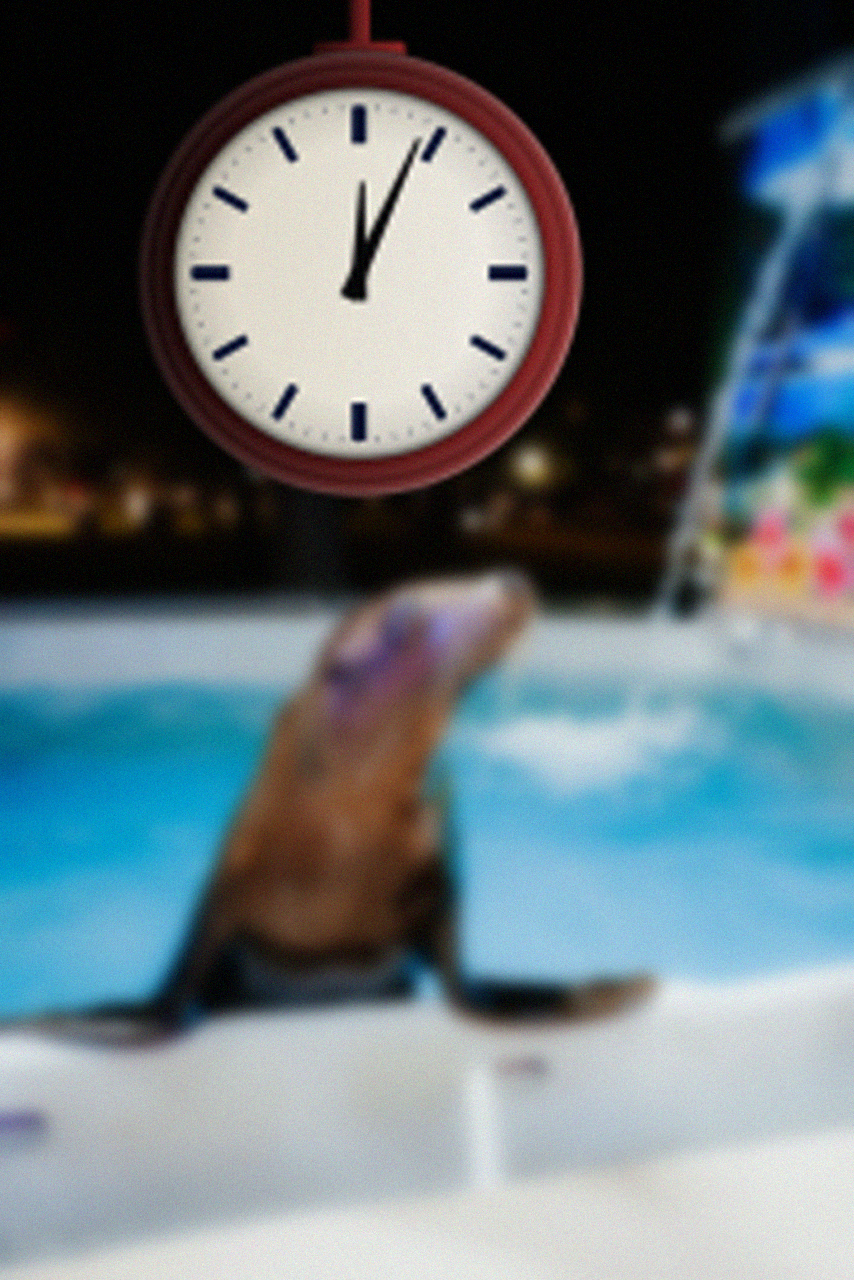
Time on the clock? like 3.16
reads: 12.04
